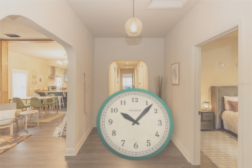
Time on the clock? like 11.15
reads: 10.07
